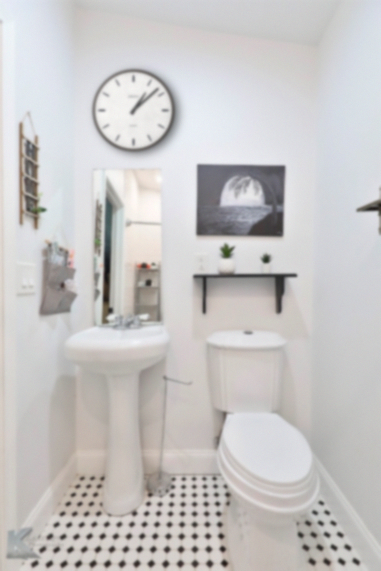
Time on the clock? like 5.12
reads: 1.08
